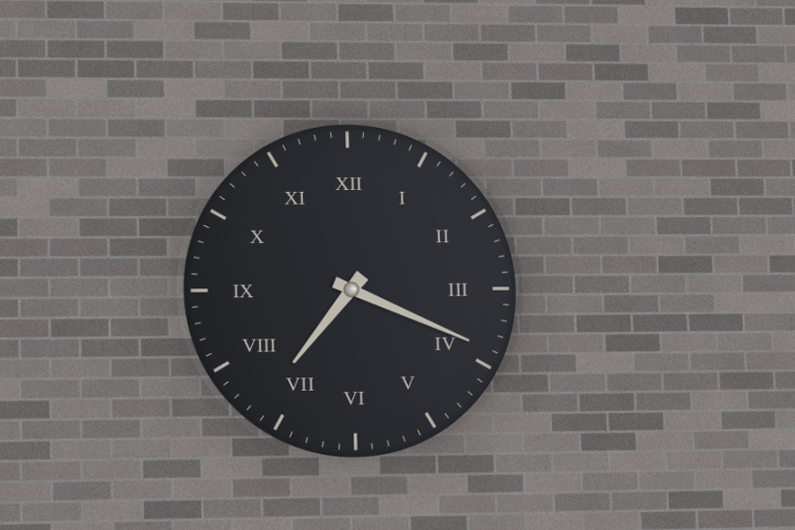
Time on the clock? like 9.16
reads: 7.19
